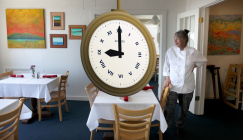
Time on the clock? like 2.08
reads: 9.00
